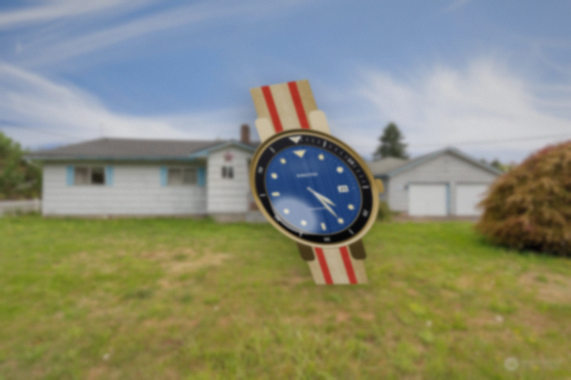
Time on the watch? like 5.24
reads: 4.25
